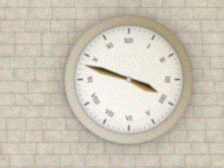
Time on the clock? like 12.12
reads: 3.48
